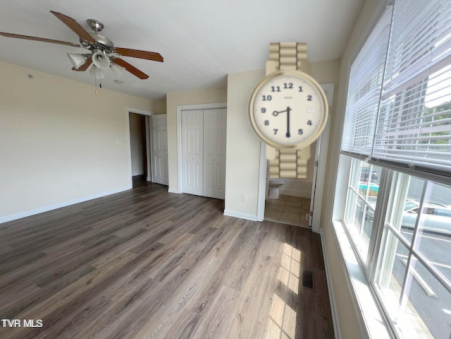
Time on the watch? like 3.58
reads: 8.30
